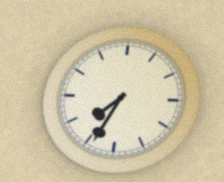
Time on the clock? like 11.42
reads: 7.34
